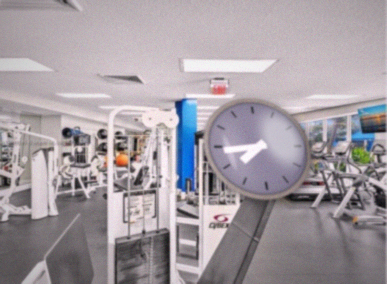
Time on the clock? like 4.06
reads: 7.44
